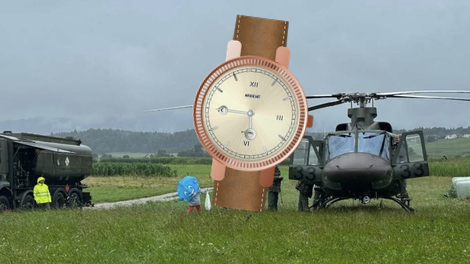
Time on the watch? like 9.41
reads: 5.45
